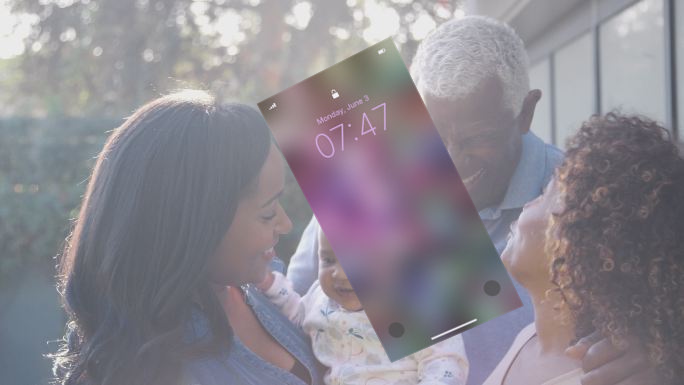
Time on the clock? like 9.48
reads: 7.47
